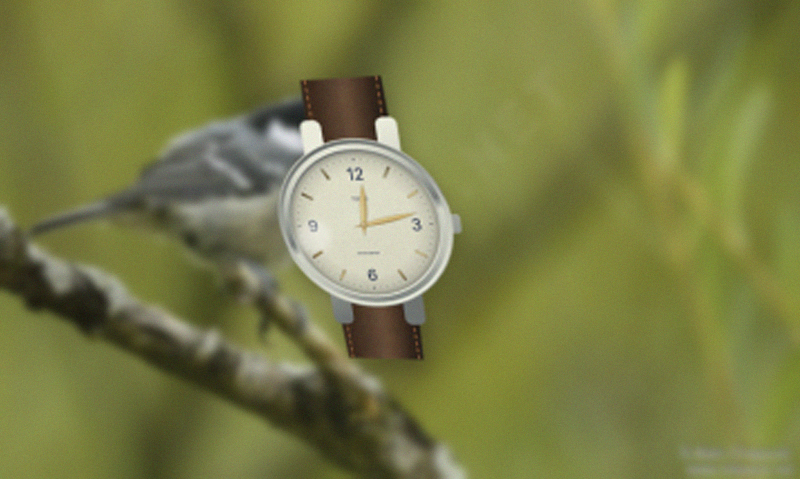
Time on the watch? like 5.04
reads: 12.13
